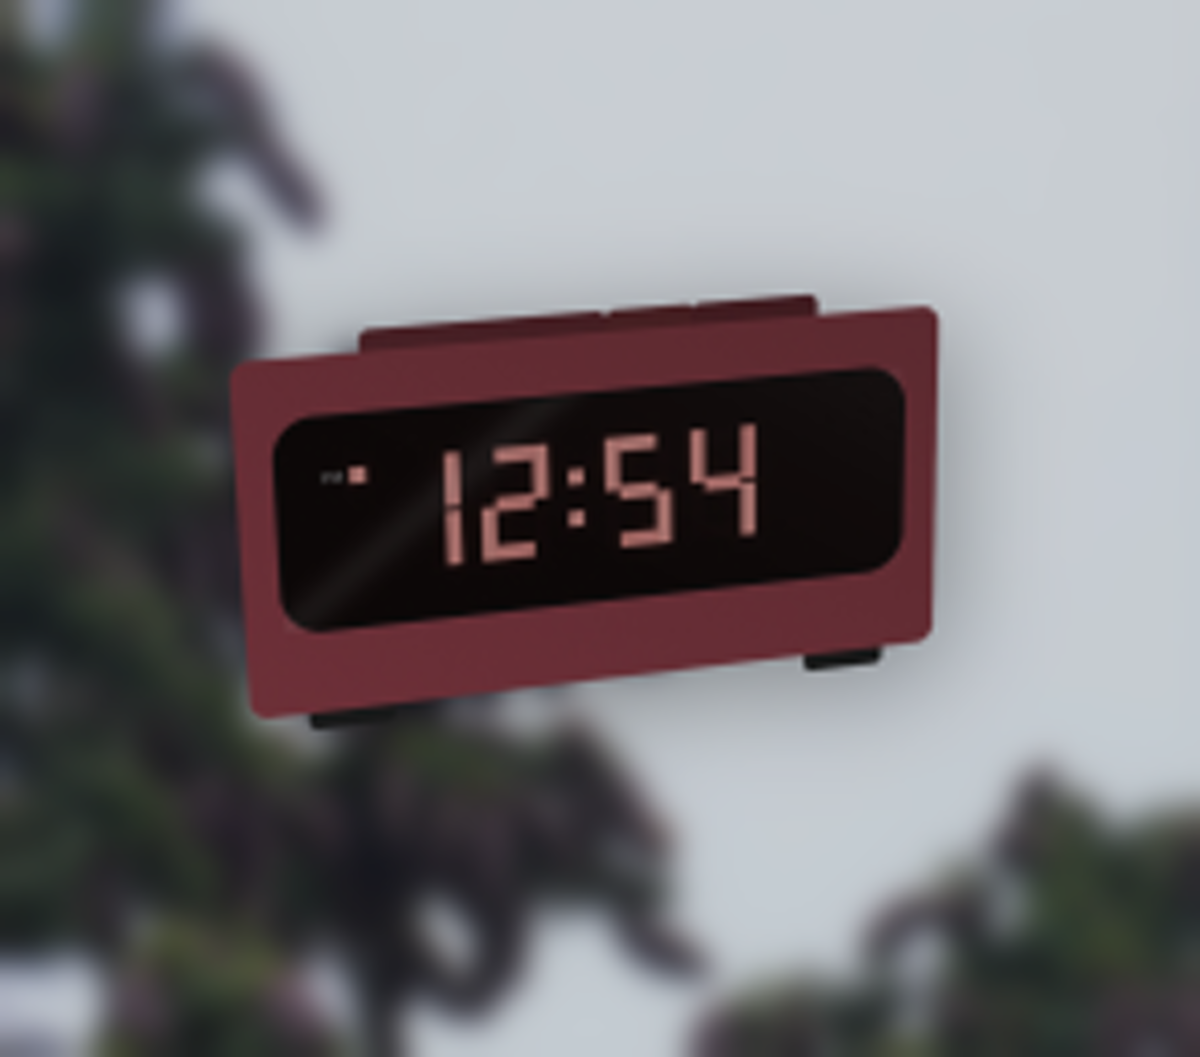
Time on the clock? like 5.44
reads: 12.54
